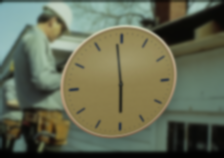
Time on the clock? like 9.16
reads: 5.59
